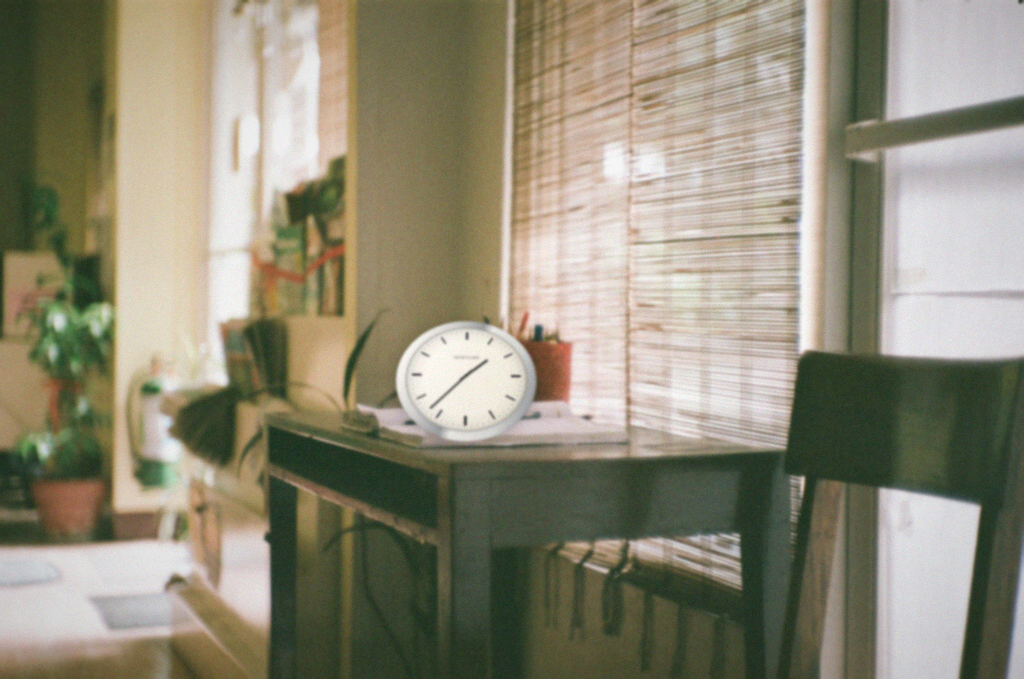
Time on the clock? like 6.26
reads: 1.37
